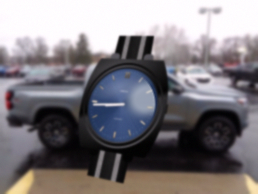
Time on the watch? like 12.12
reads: 8.44
